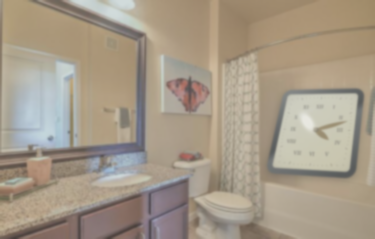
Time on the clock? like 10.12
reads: 4.12
